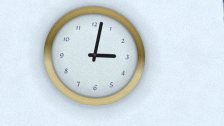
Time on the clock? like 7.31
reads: 3.02
